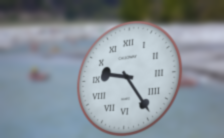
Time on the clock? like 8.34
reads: 9.24
